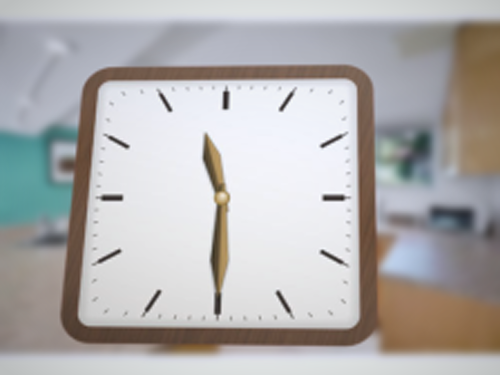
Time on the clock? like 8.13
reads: 11.30
